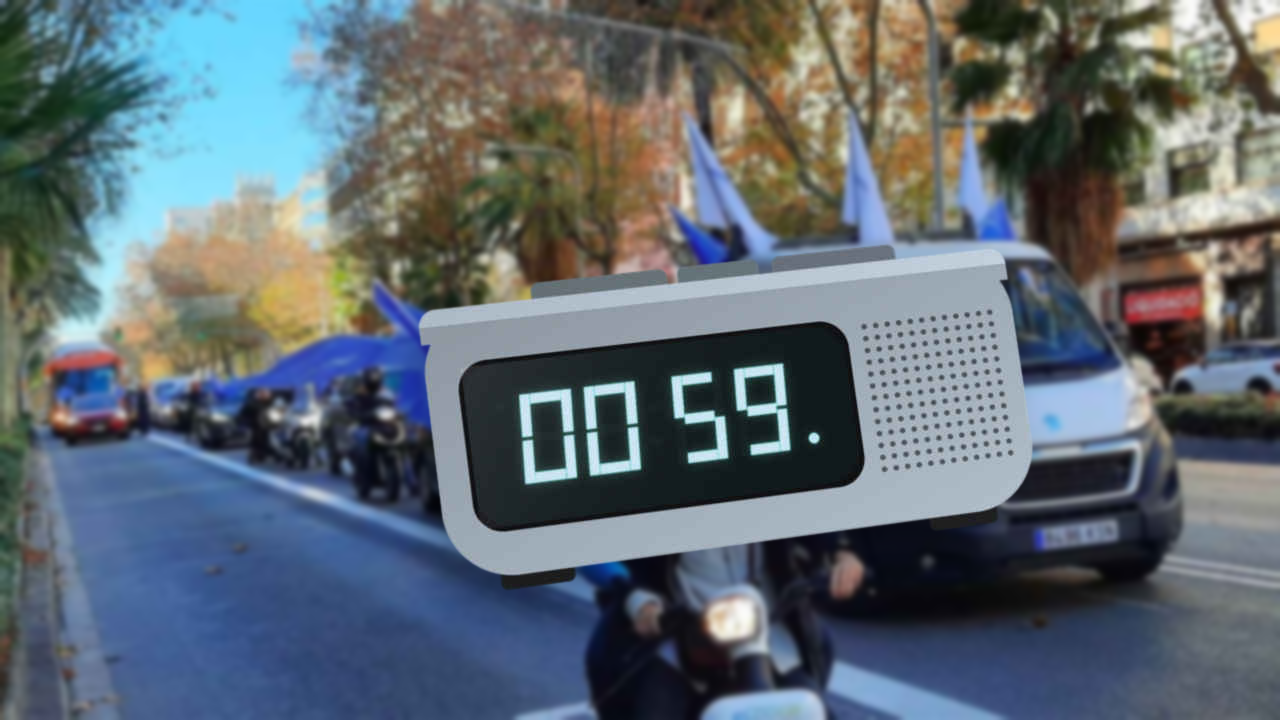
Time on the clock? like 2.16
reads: 0.59
